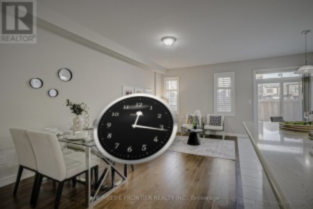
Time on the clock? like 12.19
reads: 12.16
